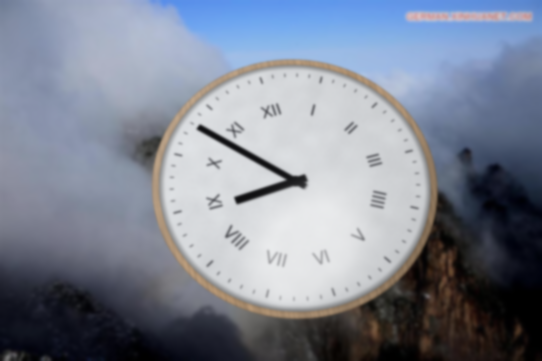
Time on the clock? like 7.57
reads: 8.53
